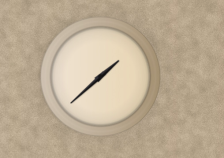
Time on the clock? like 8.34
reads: 1.38
